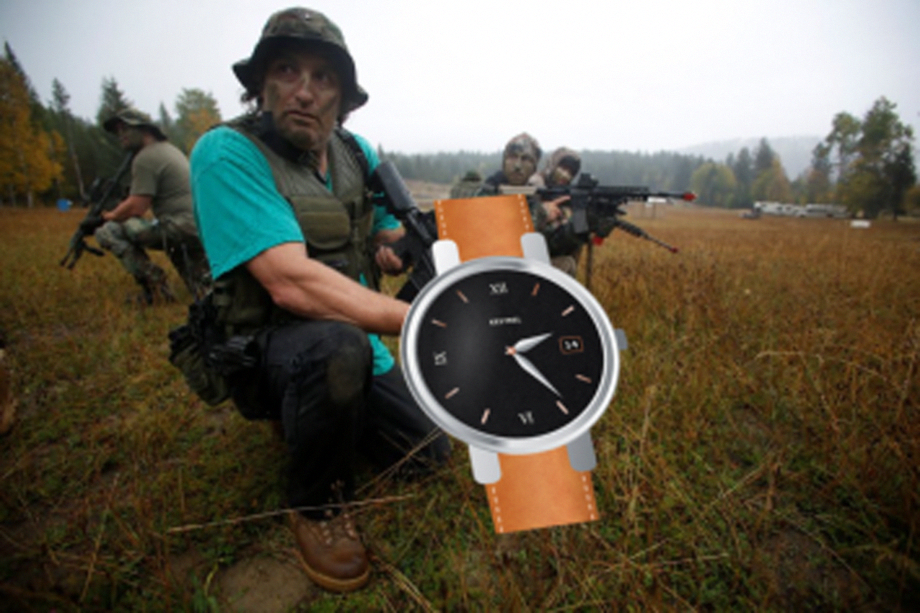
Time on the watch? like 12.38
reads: 2.24
